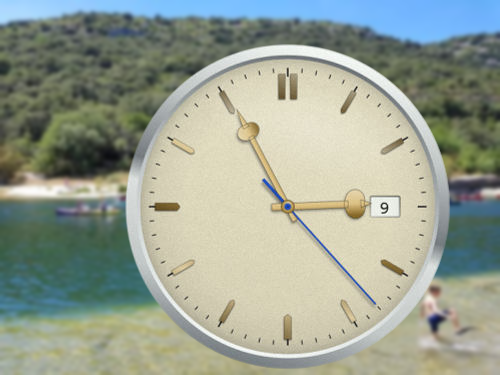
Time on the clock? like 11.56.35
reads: 2.55.23
